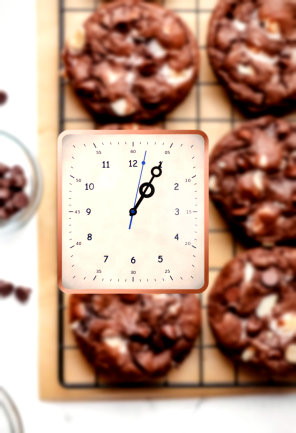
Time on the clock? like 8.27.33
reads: 1.05.02
